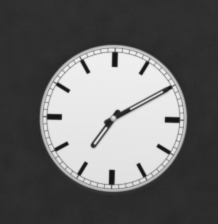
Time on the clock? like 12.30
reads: 7.10
